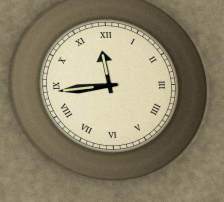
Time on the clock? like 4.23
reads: 11.44
